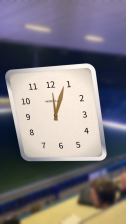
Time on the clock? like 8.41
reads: 12.04
